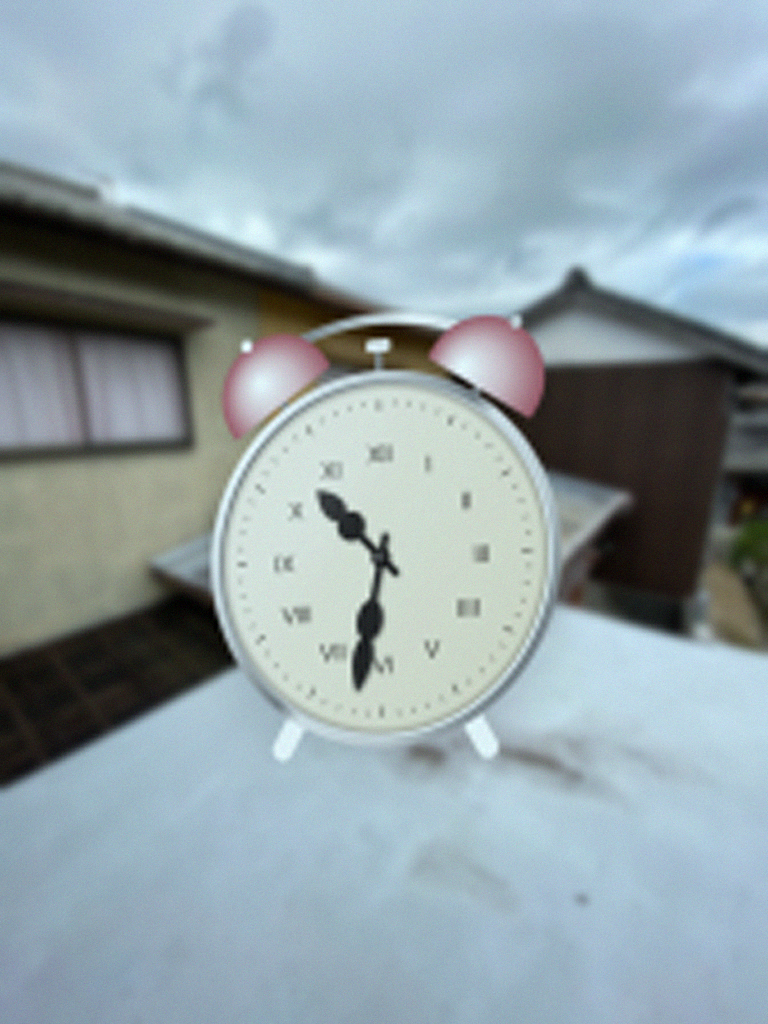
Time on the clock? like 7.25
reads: 10.32
